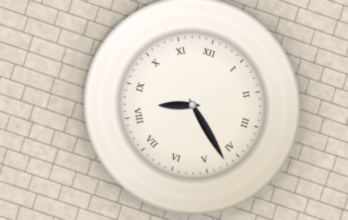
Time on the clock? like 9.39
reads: 8.22
